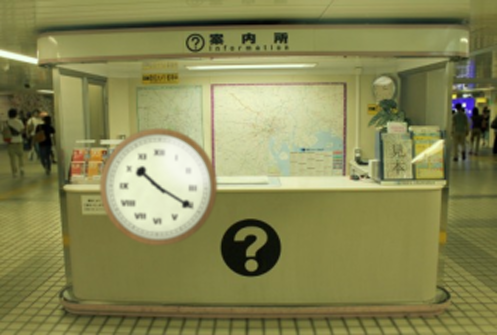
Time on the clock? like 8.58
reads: 10.20
